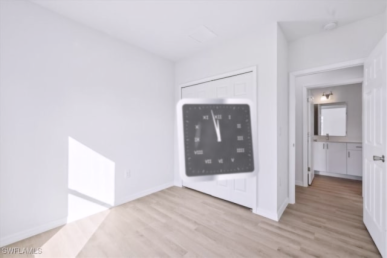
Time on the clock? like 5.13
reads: 11.58
